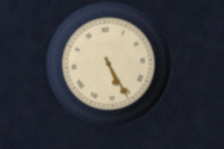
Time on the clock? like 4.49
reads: 5.26
